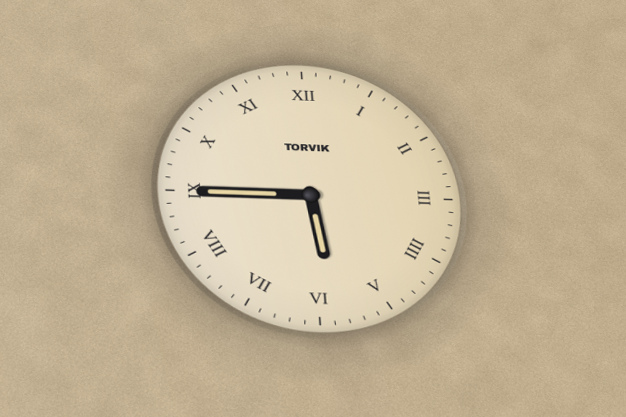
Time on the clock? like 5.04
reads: 5.45
